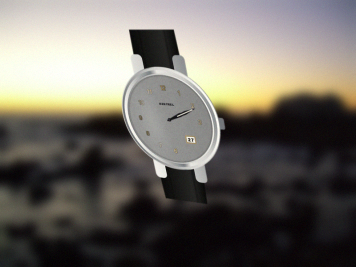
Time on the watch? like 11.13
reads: 2.11
